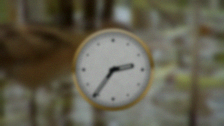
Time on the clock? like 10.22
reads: 2.36
